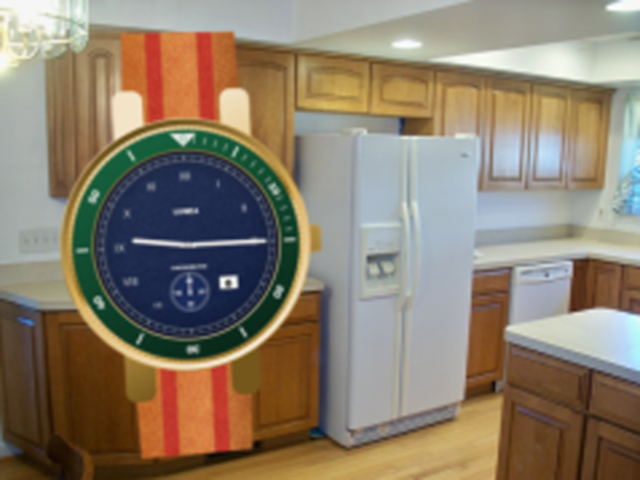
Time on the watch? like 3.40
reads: 9.15
